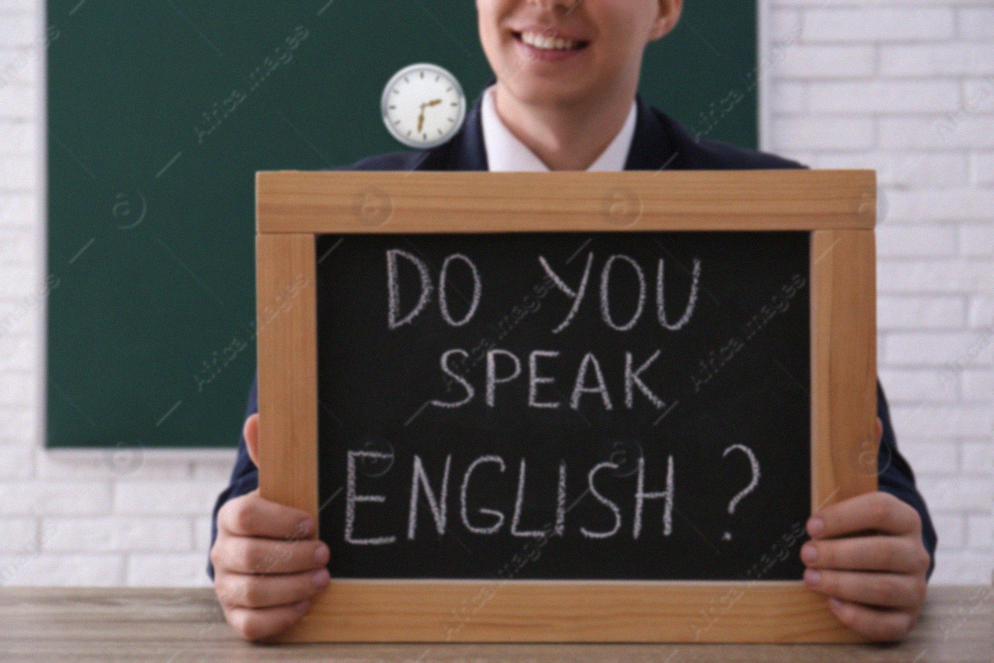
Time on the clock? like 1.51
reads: 2.32
